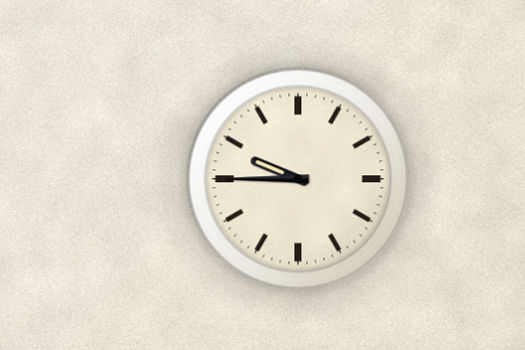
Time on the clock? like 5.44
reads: 9.45
